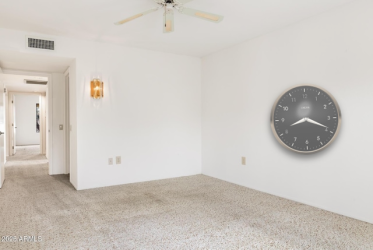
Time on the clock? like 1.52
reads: 8.19
